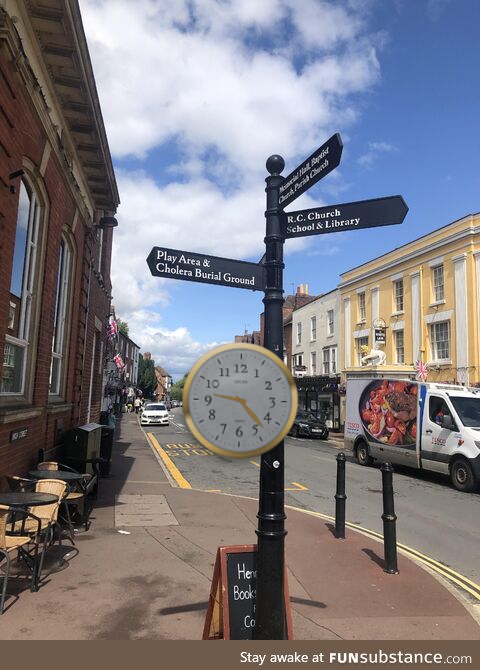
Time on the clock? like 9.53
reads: 9.23
